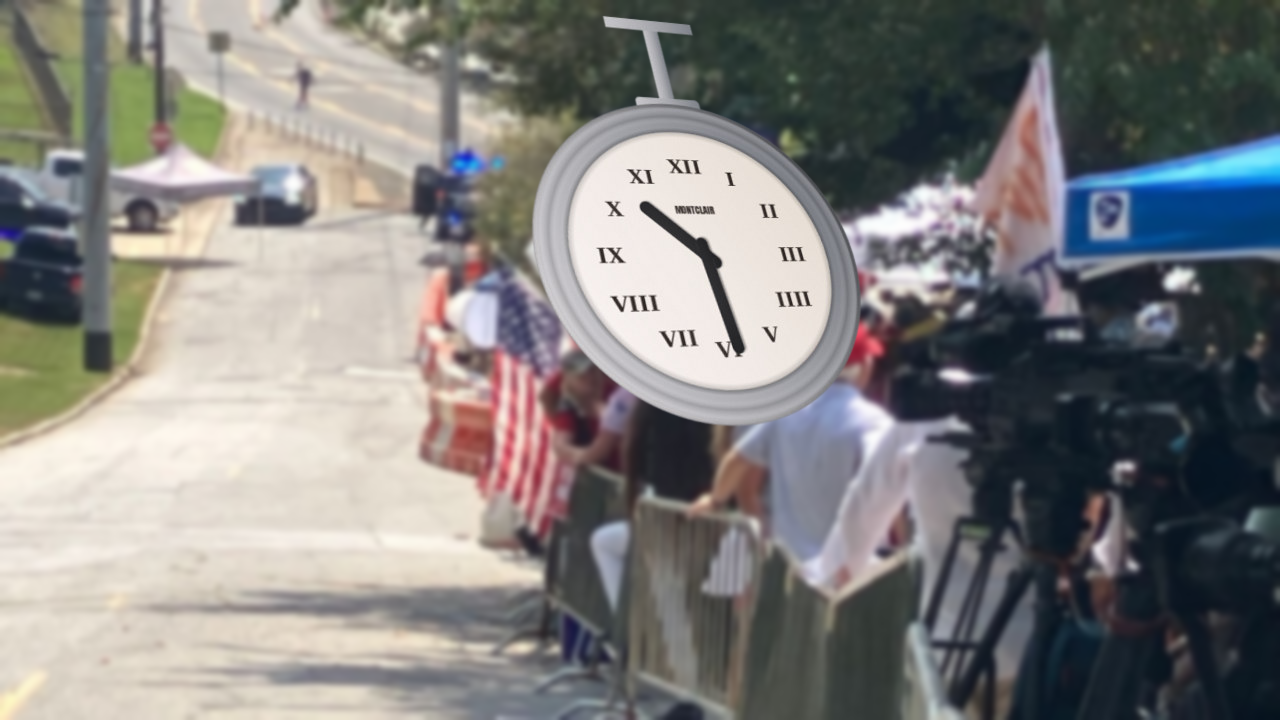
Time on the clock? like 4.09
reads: 10.29
